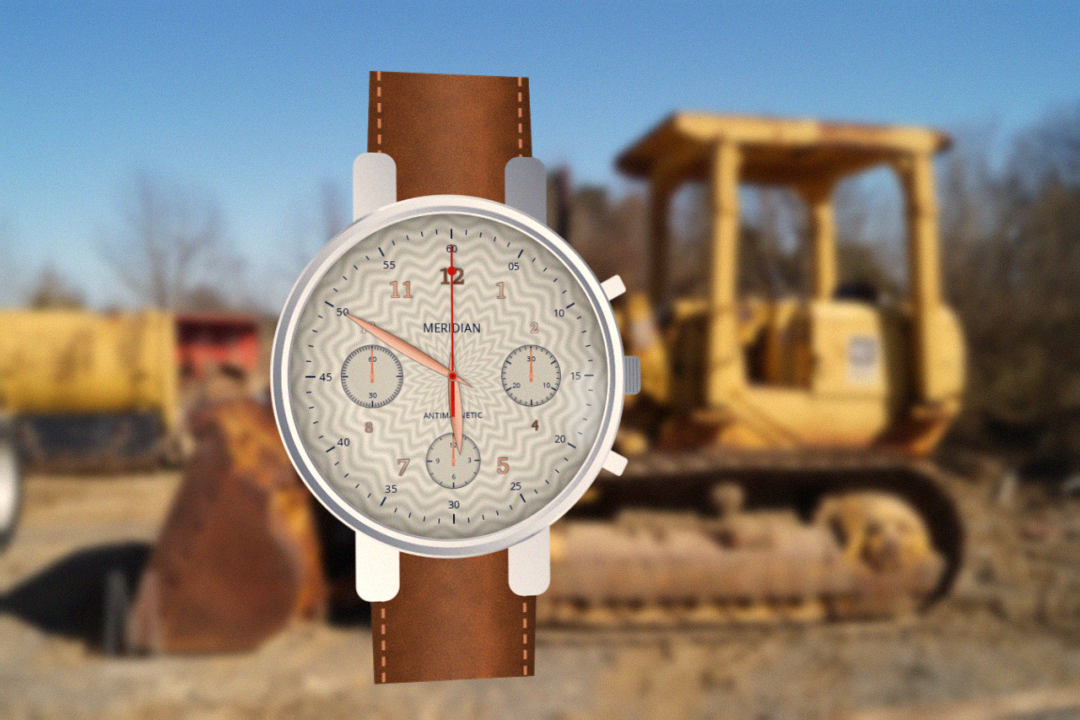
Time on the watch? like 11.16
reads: 5.50
